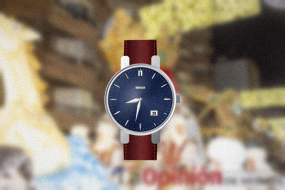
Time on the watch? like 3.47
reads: 8.32
